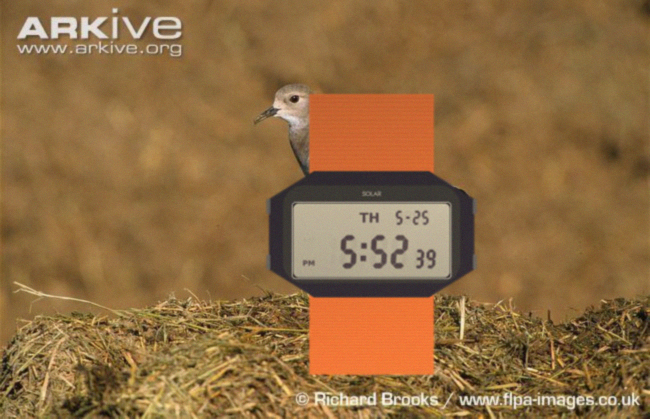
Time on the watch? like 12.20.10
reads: 5.52.39
